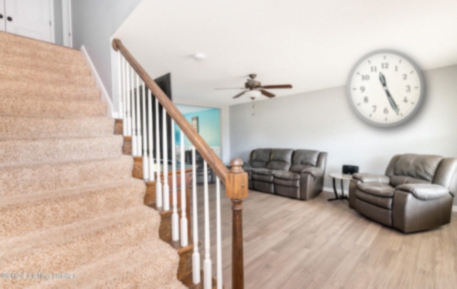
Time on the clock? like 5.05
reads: 11.26
